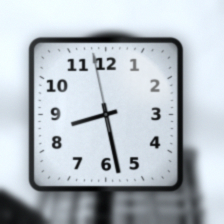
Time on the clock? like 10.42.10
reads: 8.27.58
